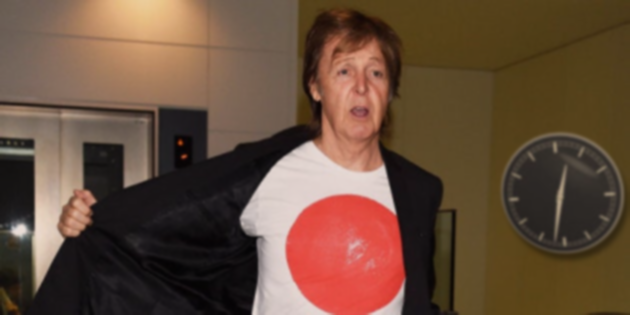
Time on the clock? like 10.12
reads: 12.32
